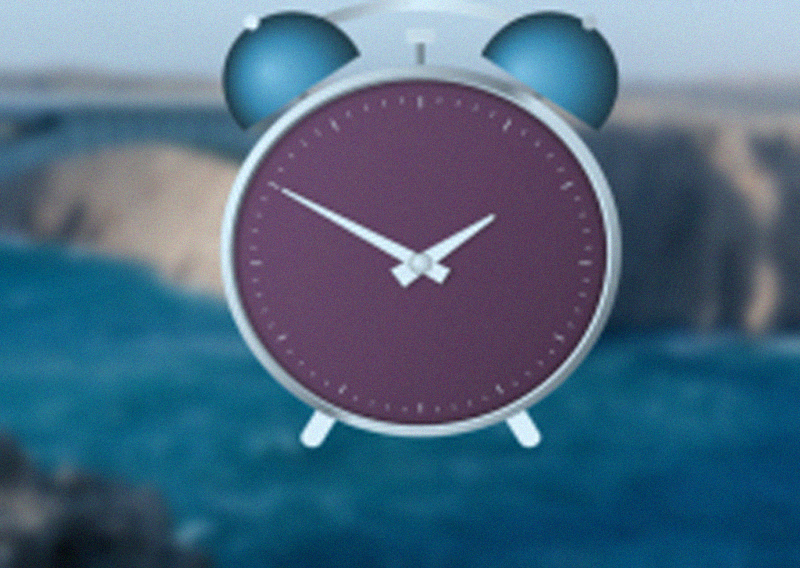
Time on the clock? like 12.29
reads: 1.50
